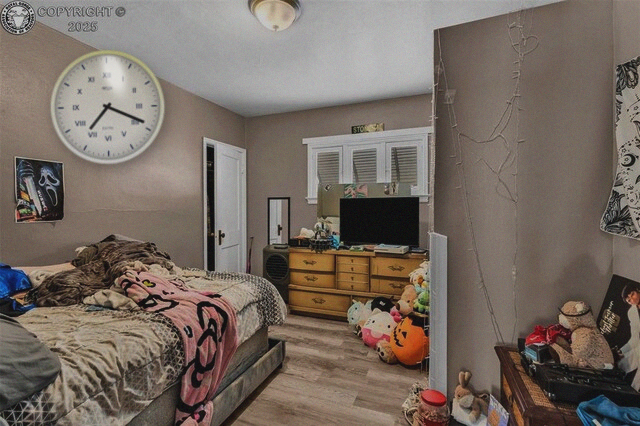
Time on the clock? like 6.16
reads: 7.19
